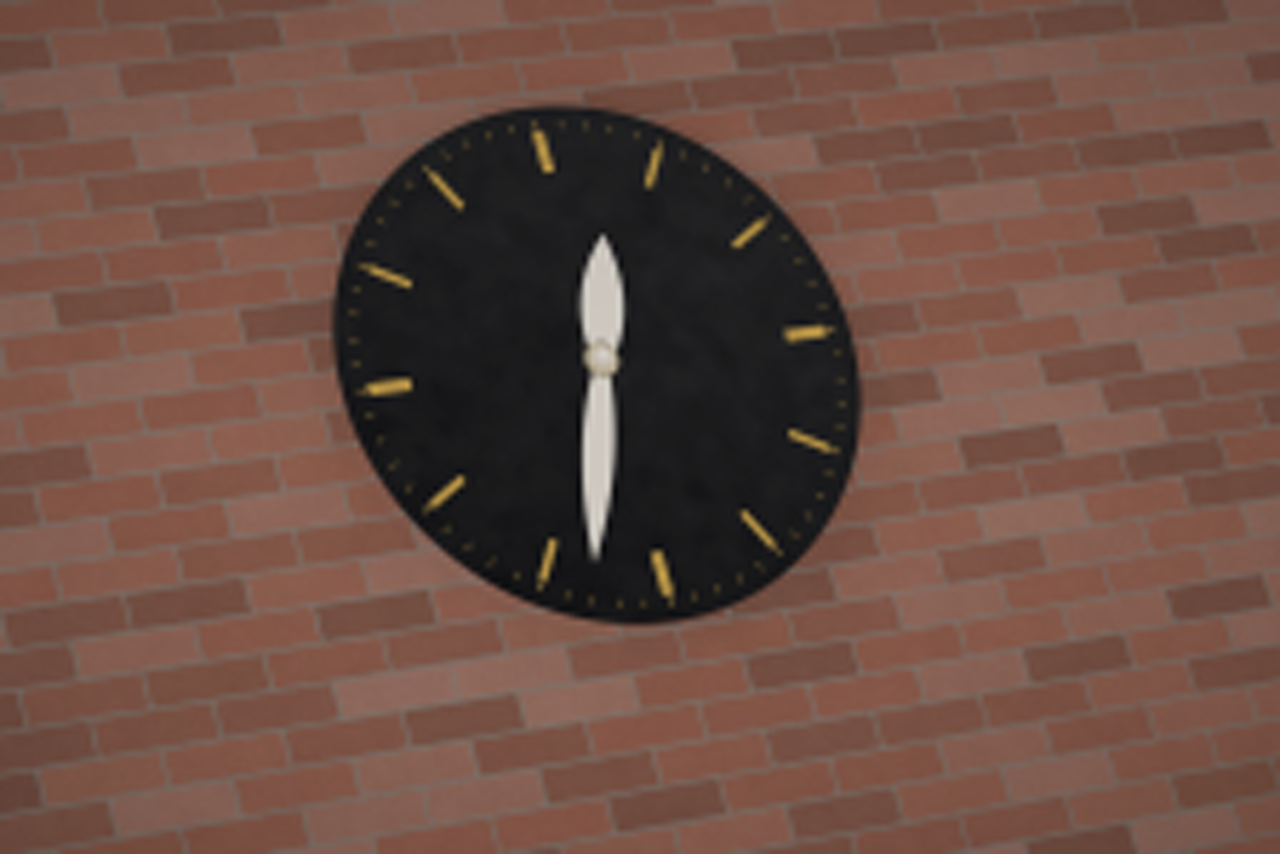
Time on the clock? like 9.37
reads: 12.33
